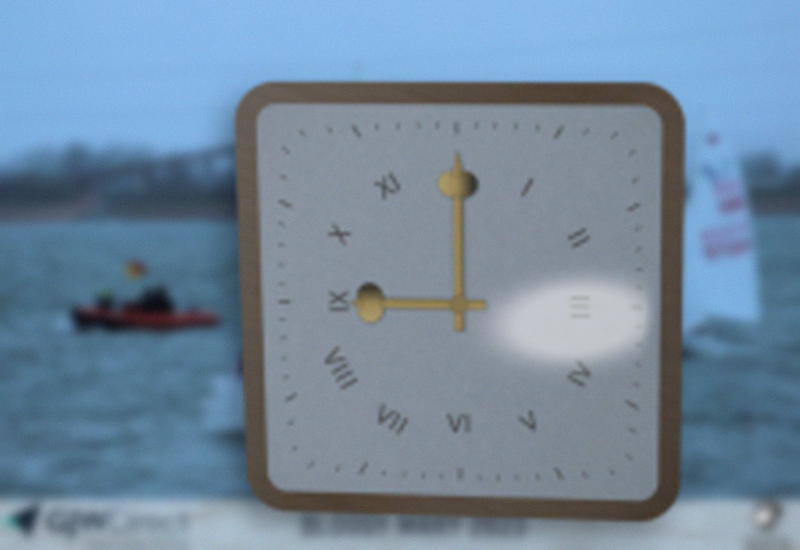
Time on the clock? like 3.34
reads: 9.00
